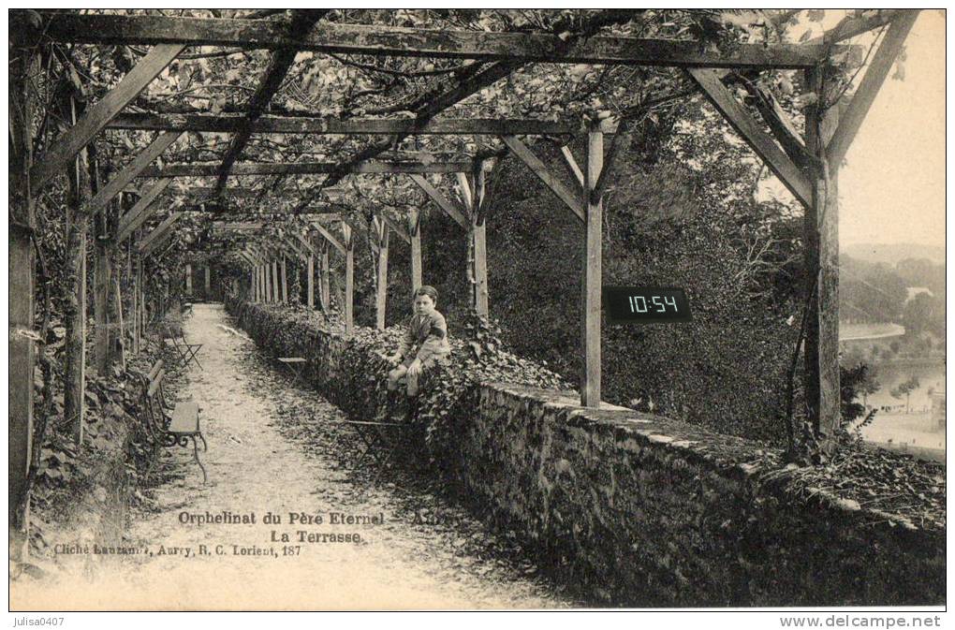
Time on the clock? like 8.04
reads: 10.54
